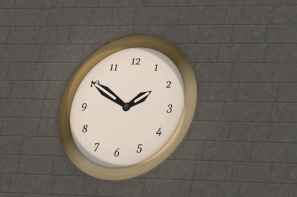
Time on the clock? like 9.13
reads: 1.50
